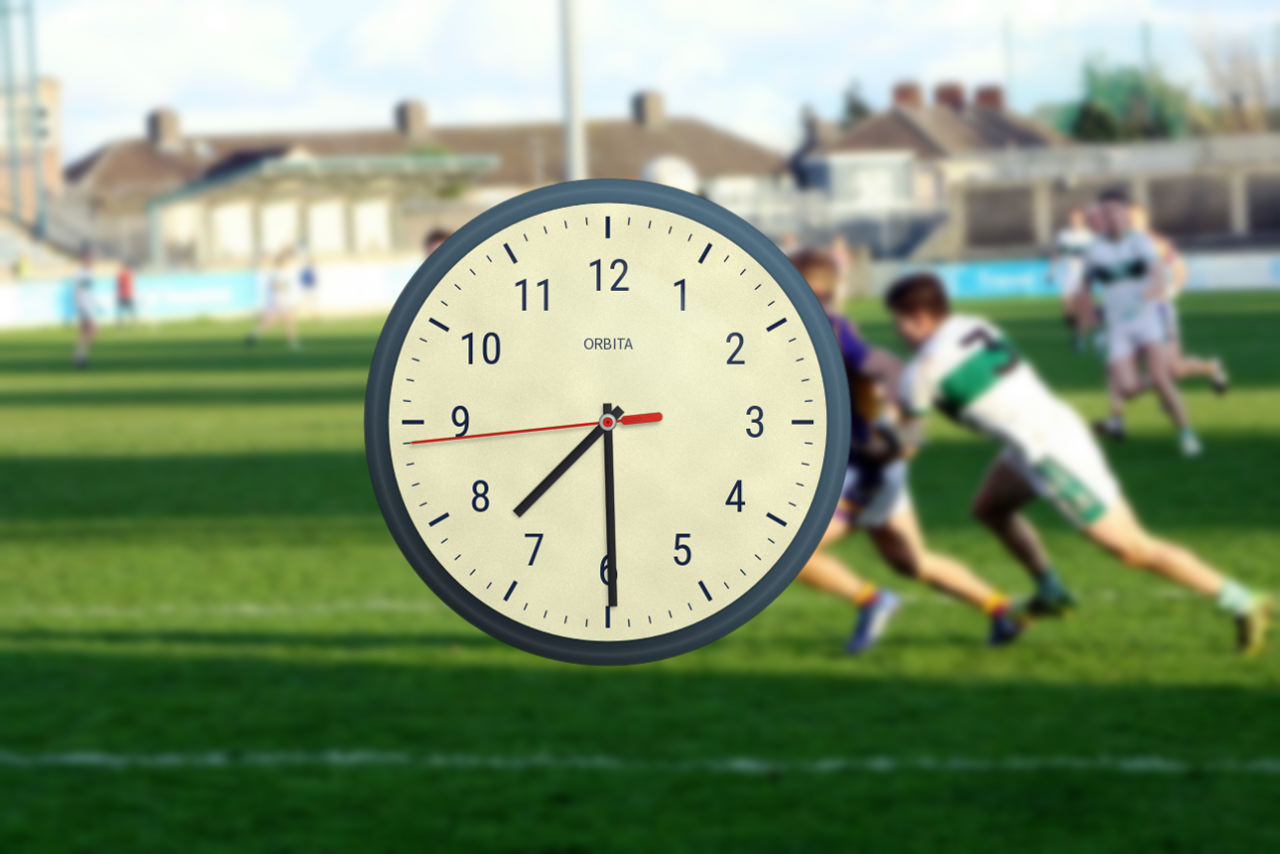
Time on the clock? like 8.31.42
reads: 7.29.44
